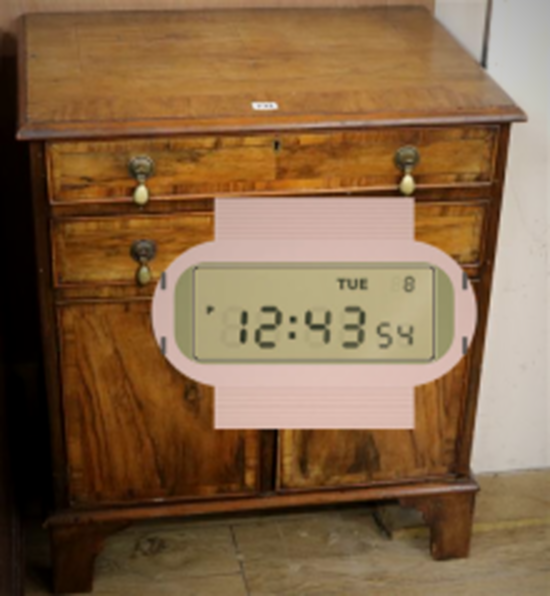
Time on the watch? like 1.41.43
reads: 12.43.54
